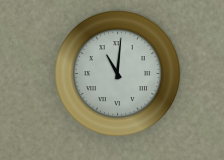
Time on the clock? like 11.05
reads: 11.01
